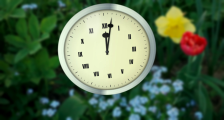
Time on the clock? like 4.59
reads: 12.02
